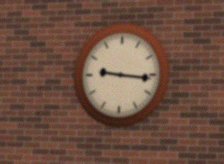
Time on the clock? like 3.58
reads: 9.16
